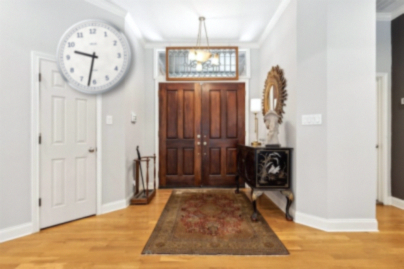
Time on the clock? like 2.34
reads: 9.32
